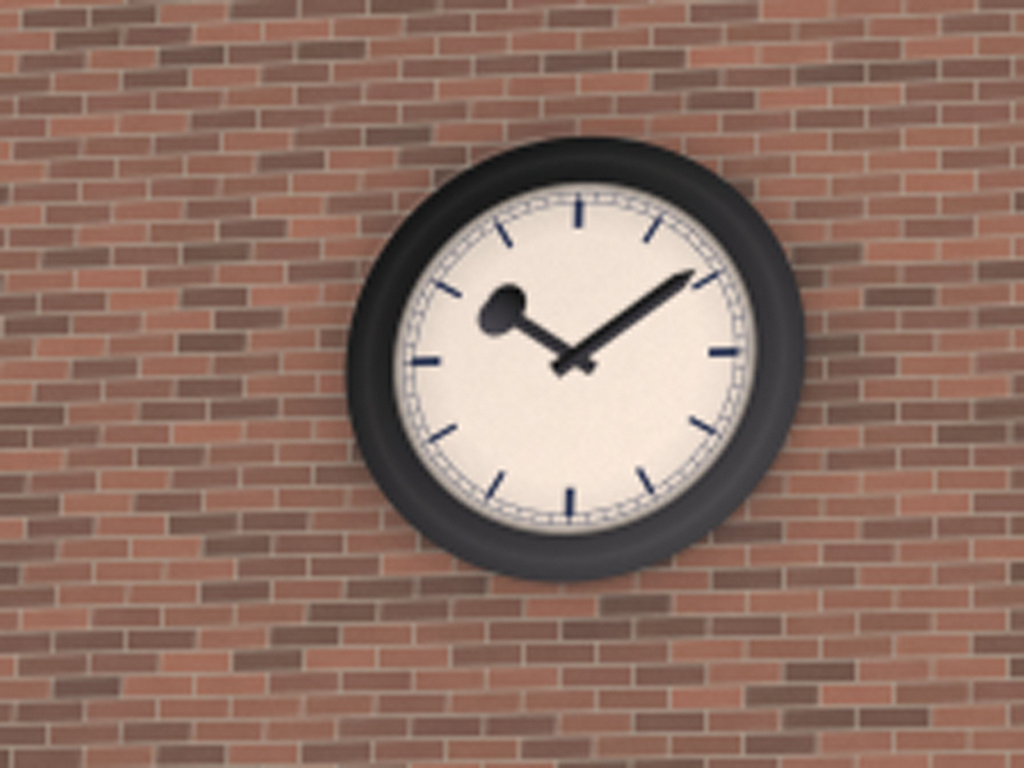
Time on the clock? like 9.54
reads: 10.09
